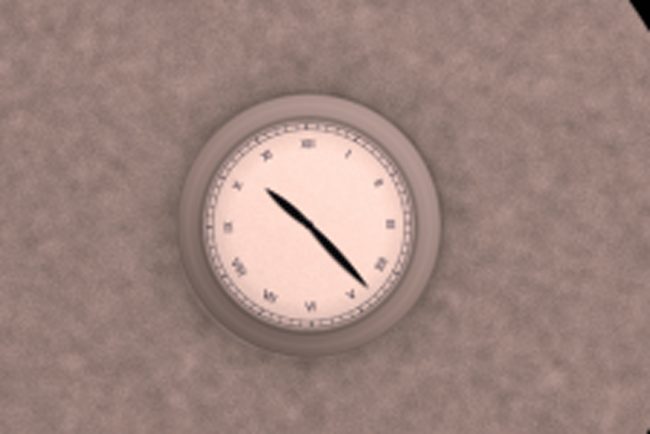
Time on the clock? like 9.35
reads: 10.23
